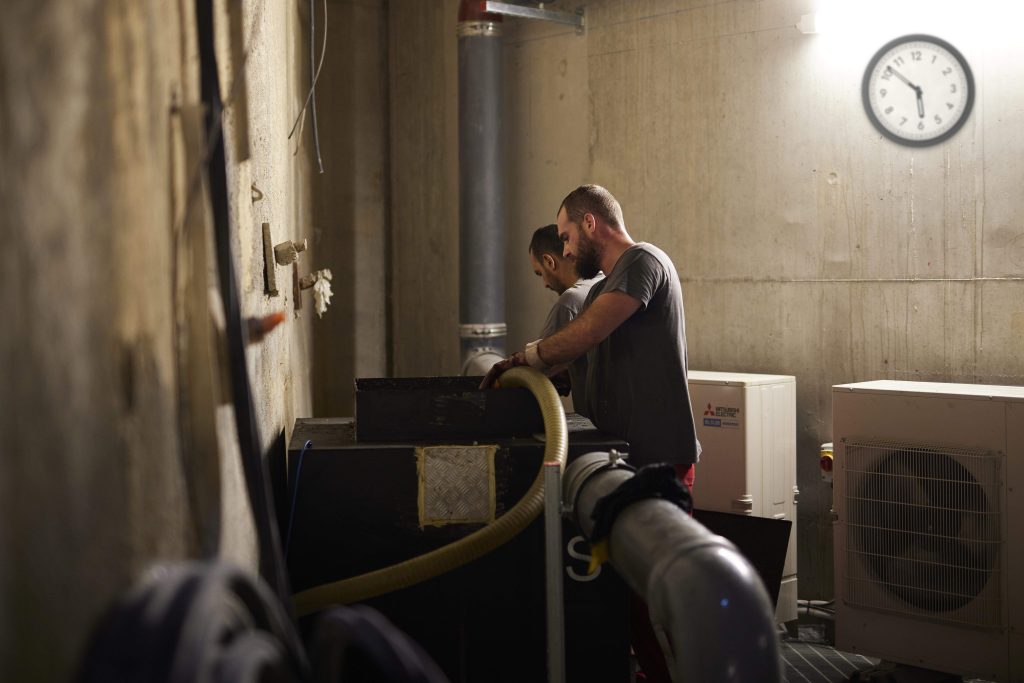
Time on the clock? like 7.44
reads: 5.52
